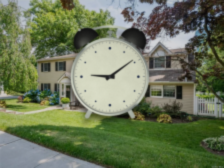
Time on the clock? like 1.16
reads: 9.09
